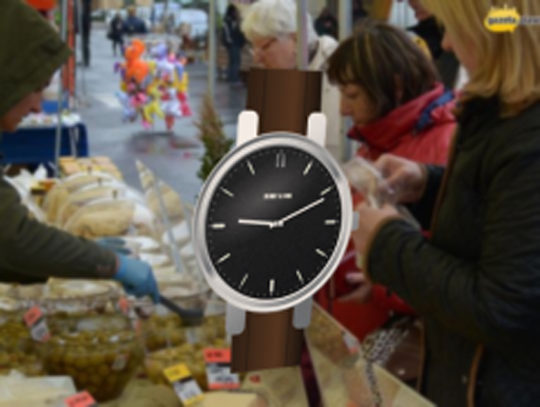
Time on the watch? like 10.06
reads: 9.11
